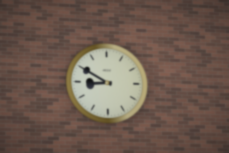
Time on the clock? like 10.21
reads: 8.50
